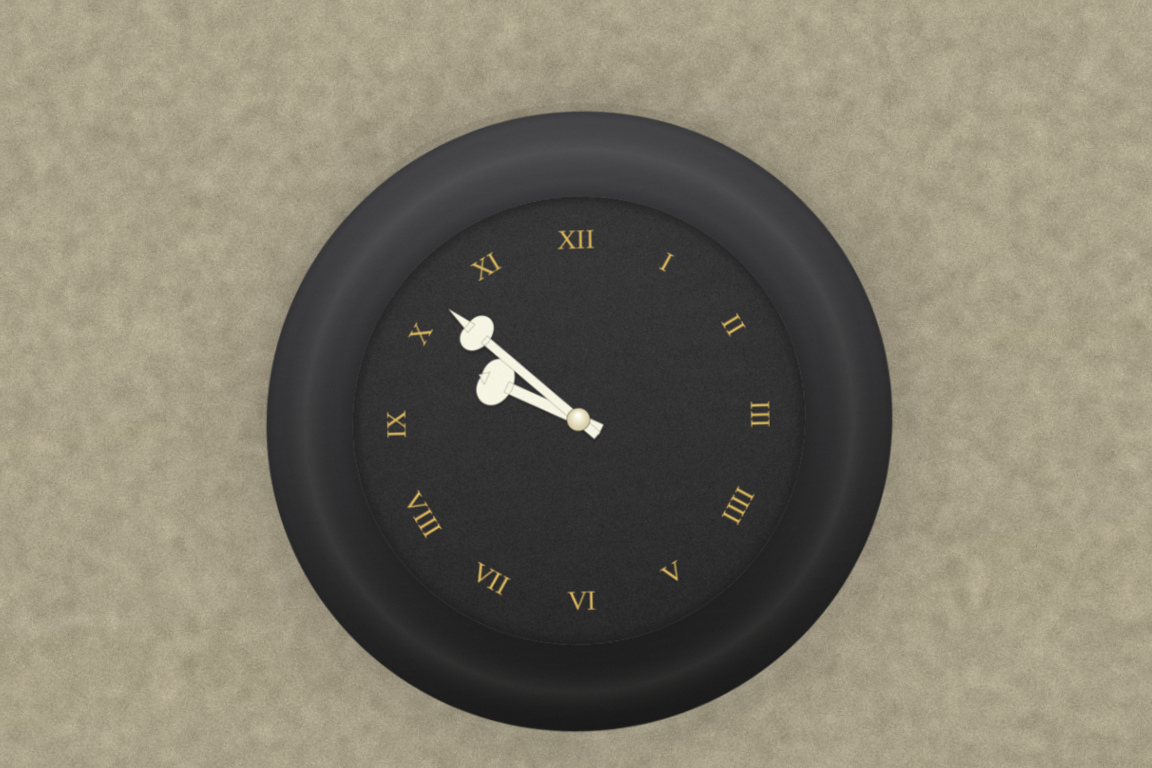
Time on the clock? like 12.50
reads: 9.52
